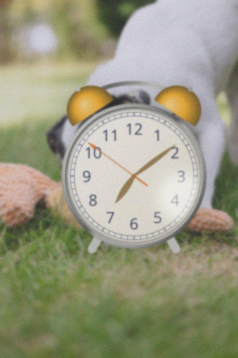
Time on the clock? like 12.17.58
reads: 7.08.51
